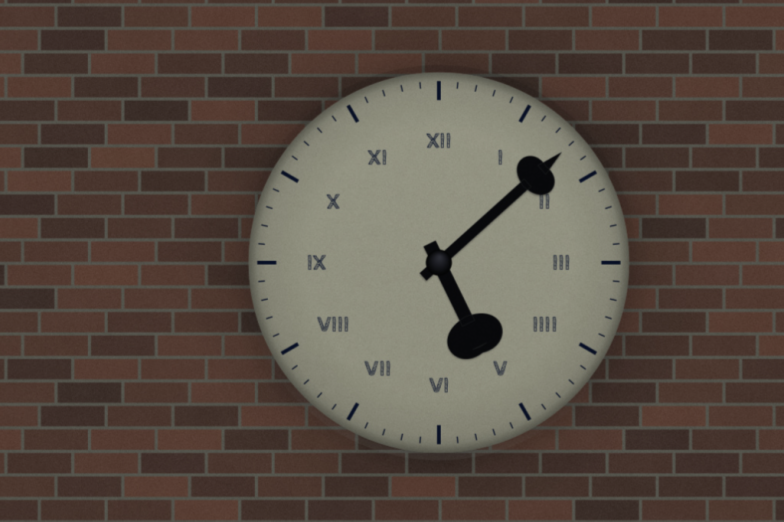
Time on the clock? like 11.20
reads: 5.08
